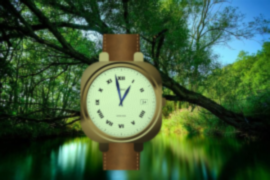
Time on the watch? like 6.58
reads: 12.58
